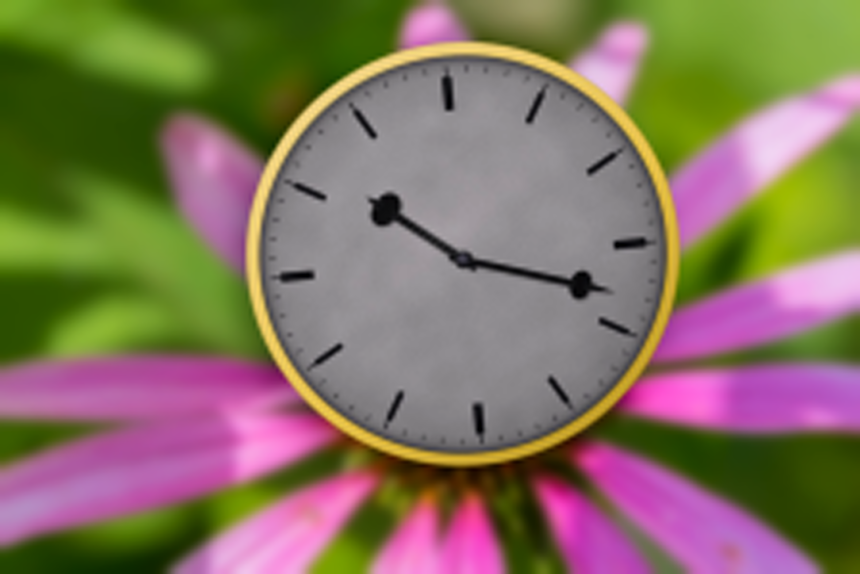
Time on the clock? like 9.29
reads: 10.18
